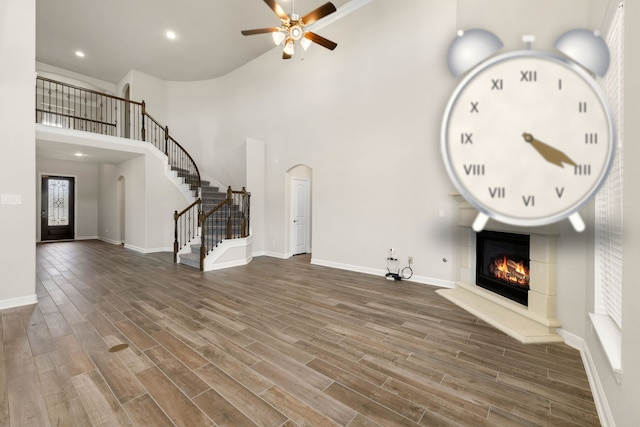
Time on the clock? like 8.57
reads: 4.20
